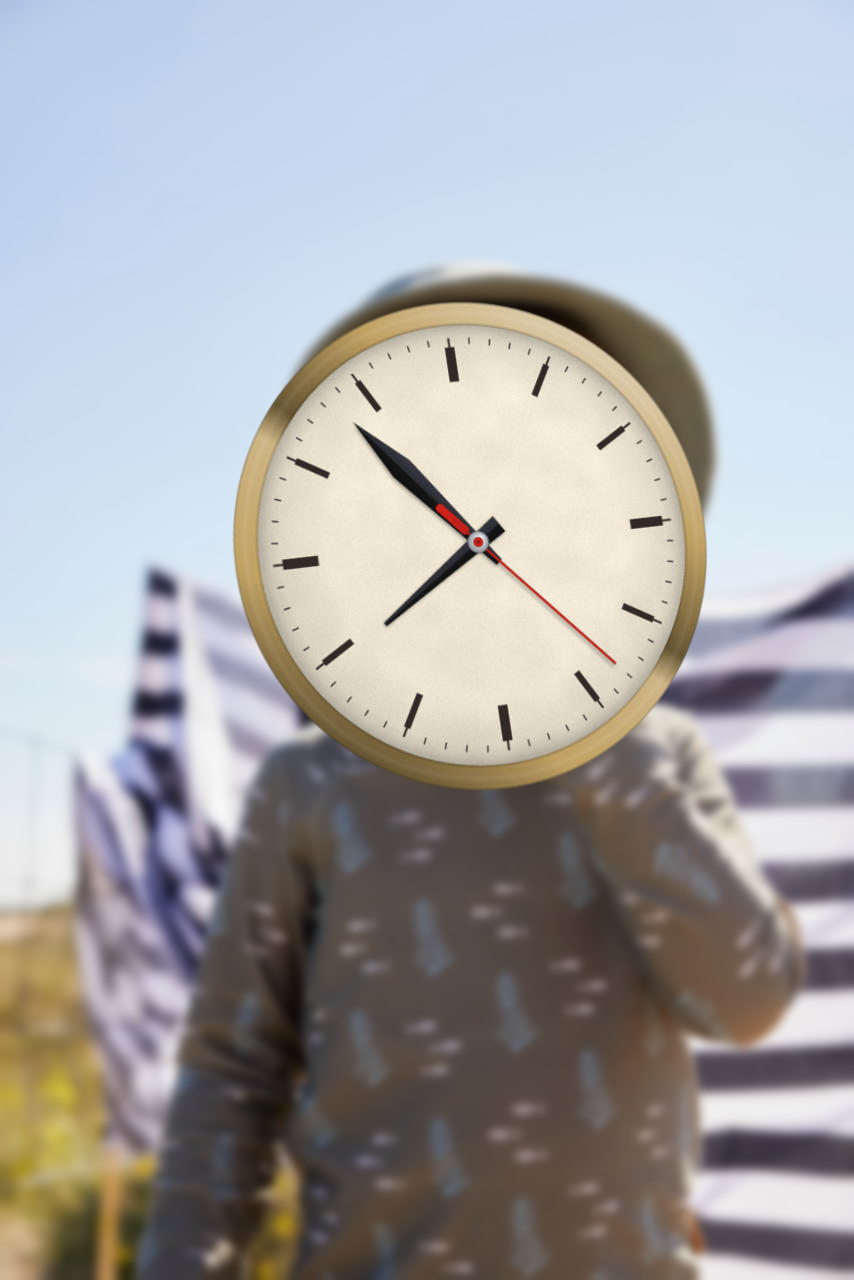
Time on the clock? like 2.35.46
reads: 7.53.23
